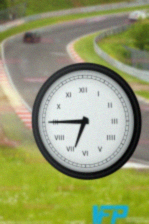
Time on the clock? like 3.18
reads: 6.45
